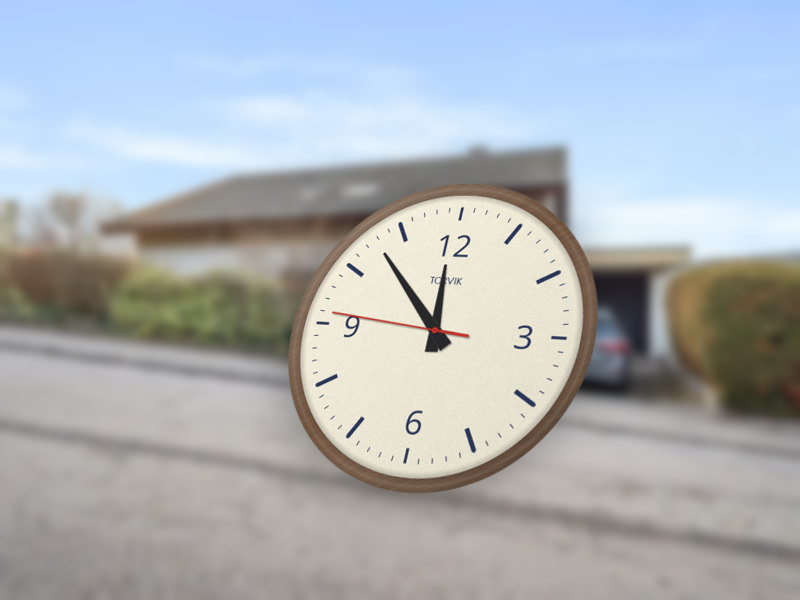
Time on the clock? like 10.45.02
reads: 11.52.46
